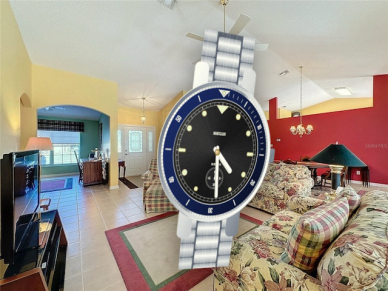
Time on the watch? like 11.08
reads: 4.29
